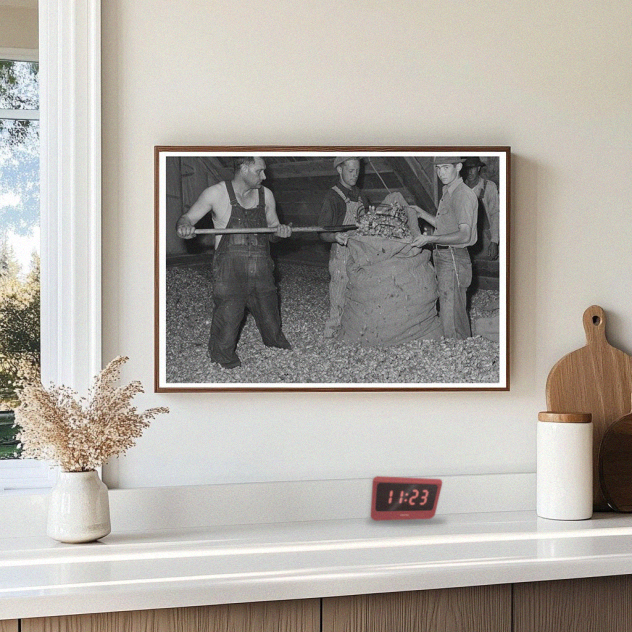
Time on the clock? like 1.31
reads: 11.23
